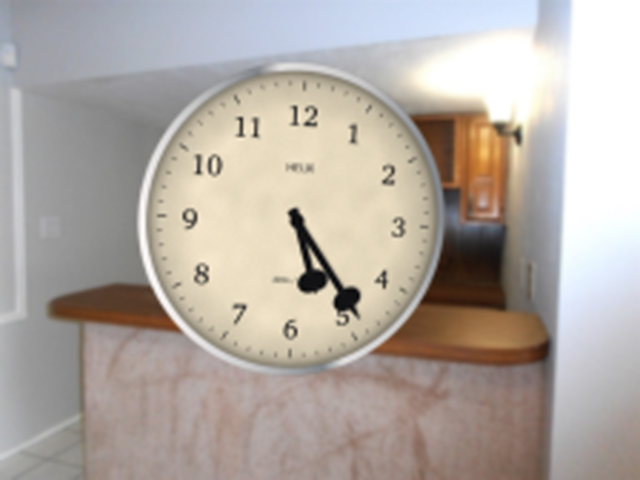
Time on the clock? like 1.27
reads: 5.24
